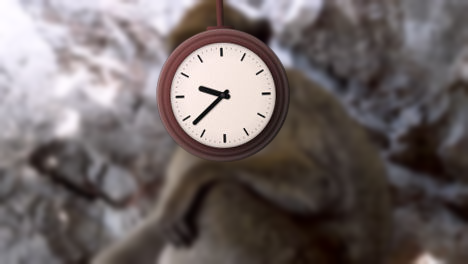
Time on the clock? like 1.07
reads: 9.38
